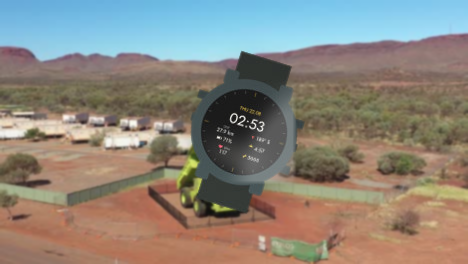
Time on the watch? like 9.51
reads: 2.53
